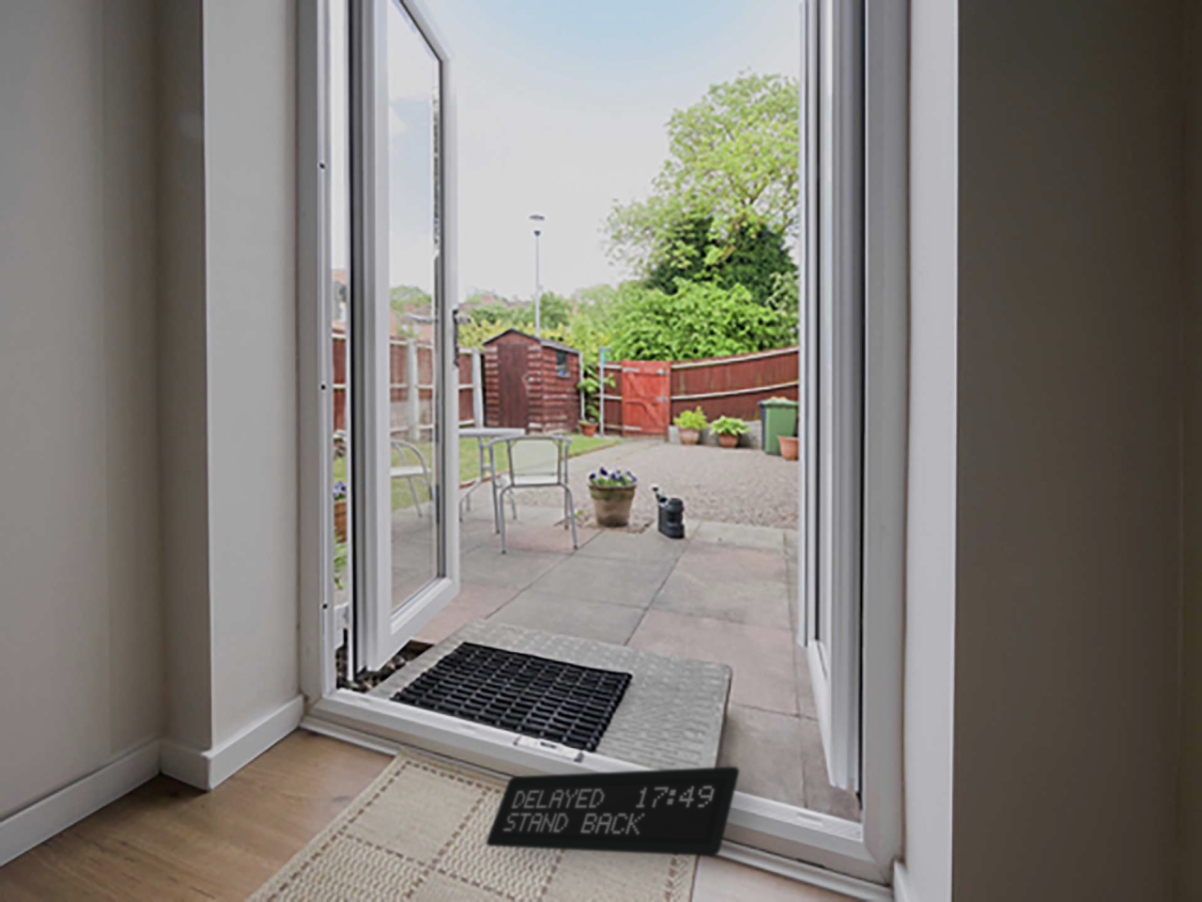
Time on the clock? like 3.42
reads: 17.49
